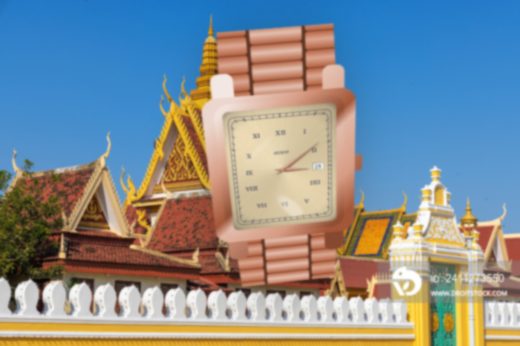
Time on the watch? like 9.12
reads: 3.09
